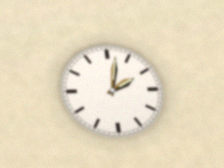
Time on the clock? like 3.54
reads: 2.02
